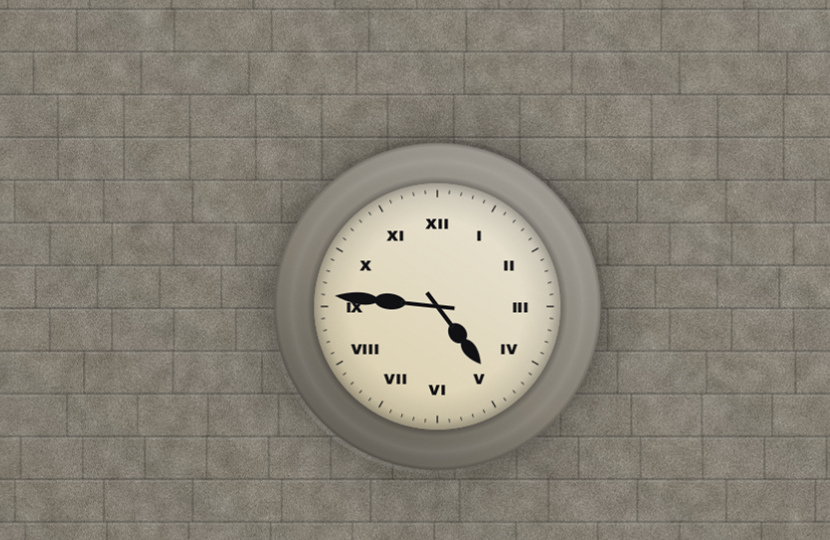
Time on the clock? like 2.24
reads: 4.46
